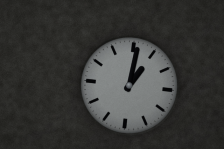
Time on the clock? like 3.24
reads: 1.01
